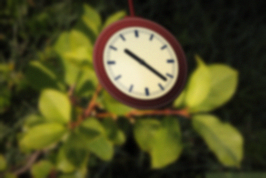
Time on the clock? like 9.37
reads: 10.22
